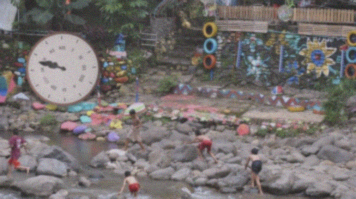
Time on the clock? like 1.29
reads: 9.48
